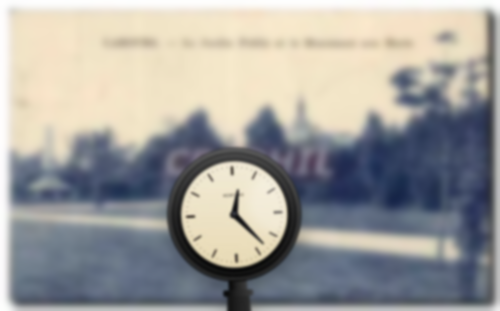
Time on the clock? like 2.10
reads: 12.23
